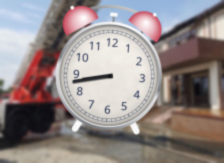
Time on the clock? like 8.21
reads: 8.43
